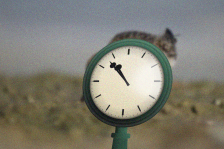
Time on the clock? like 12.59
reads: 10.53
